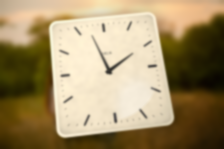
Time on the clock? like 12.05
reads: 1.57
